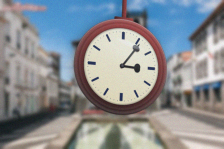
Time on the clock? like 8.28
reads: 3.06
